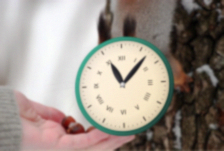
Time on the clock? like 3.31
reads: 11.07
